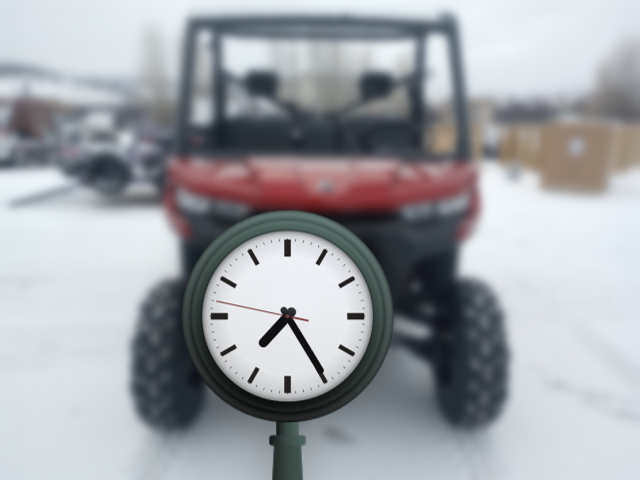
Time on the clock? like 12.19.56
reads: 7.24.47
